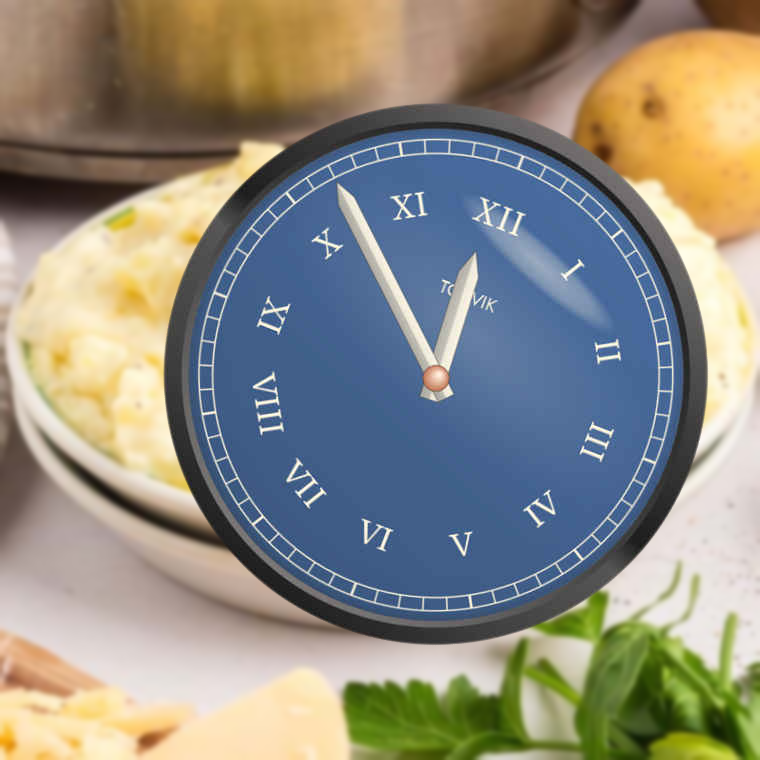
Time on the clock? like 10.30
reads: 11.52
